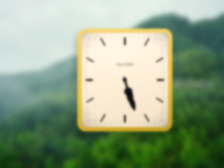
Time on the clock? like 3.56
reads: 5.27
